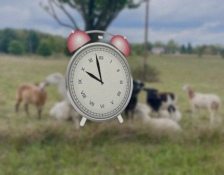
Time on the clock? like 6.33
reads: 9.58
